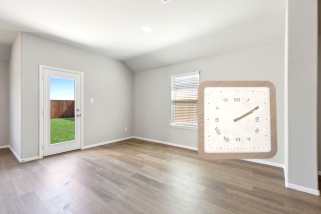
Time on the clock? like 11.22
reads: 2.10
